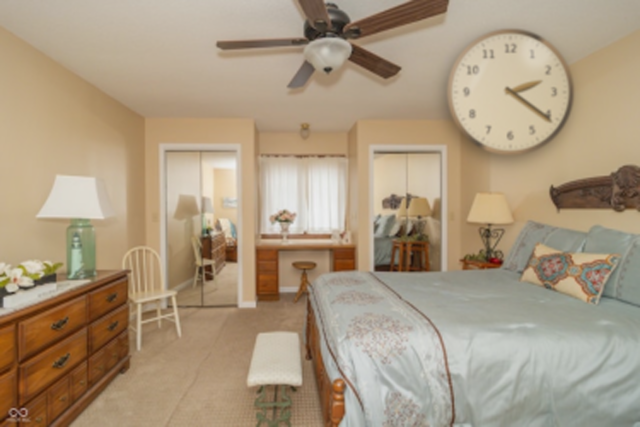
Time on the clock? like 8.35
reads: 2.21
